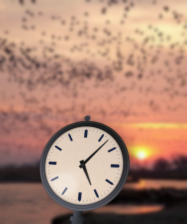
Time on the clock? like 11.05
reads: 5.07
